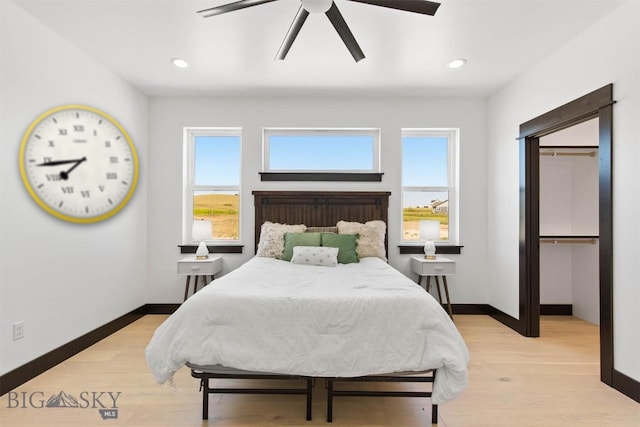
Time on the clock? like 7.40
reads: 7.44
